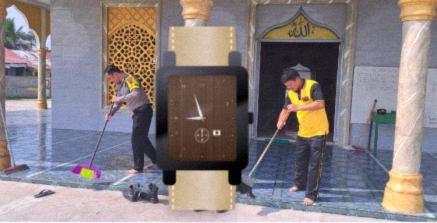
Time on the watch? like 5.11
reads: 8.57
